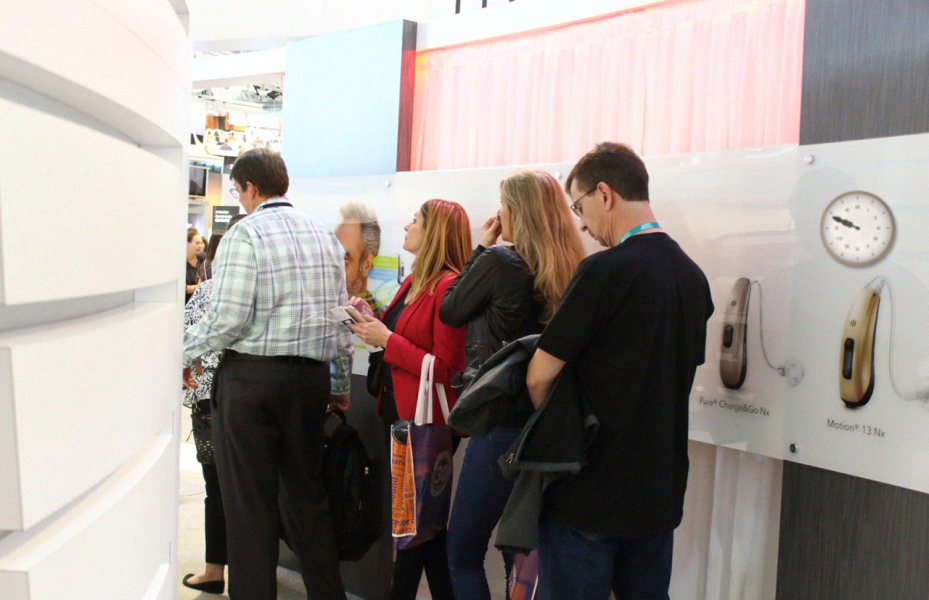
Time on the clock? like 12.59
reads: 9.49
